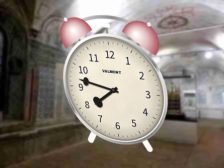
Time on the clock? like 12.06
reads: 7.47
